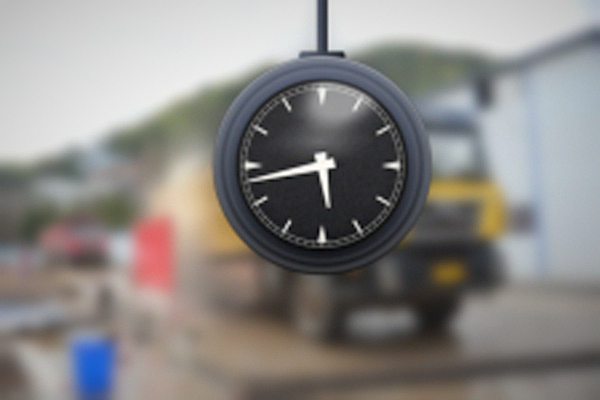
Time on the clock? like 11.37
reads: 5.43
